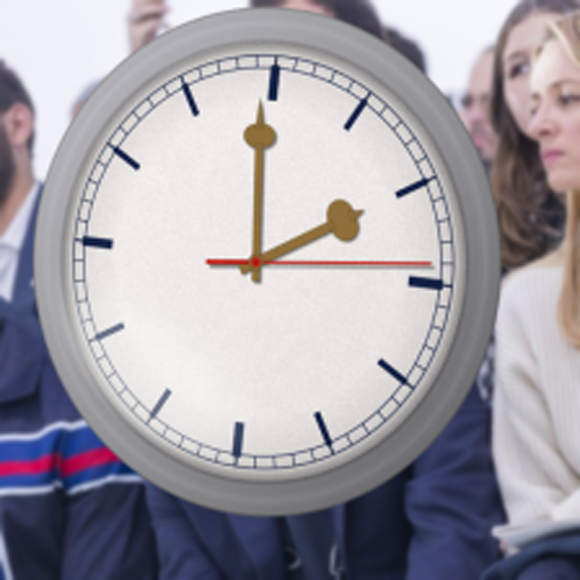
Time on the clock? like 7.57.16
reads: 1.59.14
